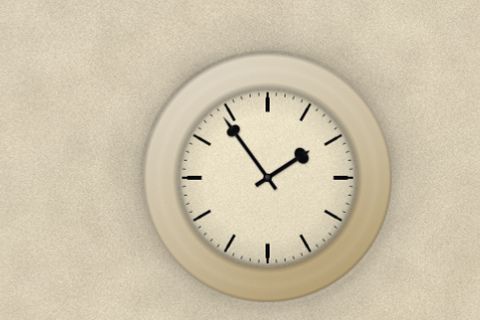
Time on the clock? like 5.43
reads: 1.54
